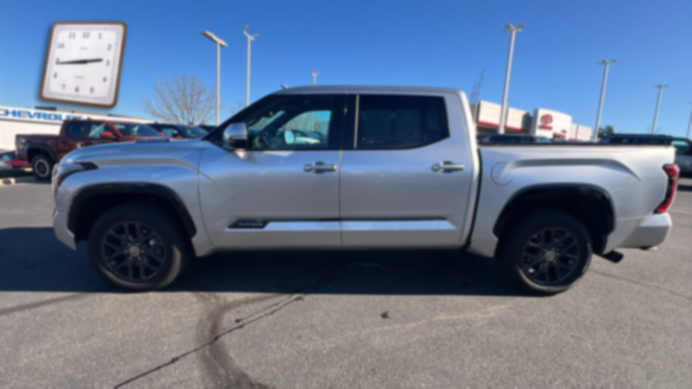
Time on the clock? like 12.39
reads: 2.44
